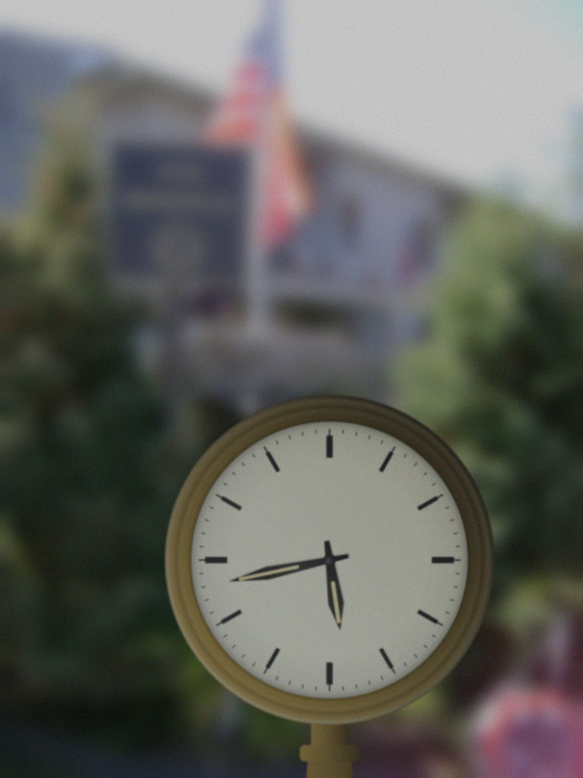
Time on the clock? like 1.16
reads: 5.43
